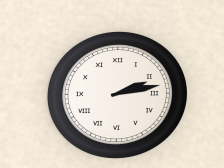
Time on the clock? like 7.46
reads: 2.13
